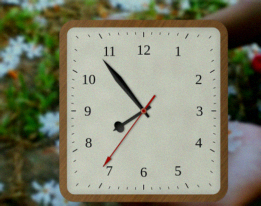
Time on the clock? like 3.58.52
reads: 7.53.36
